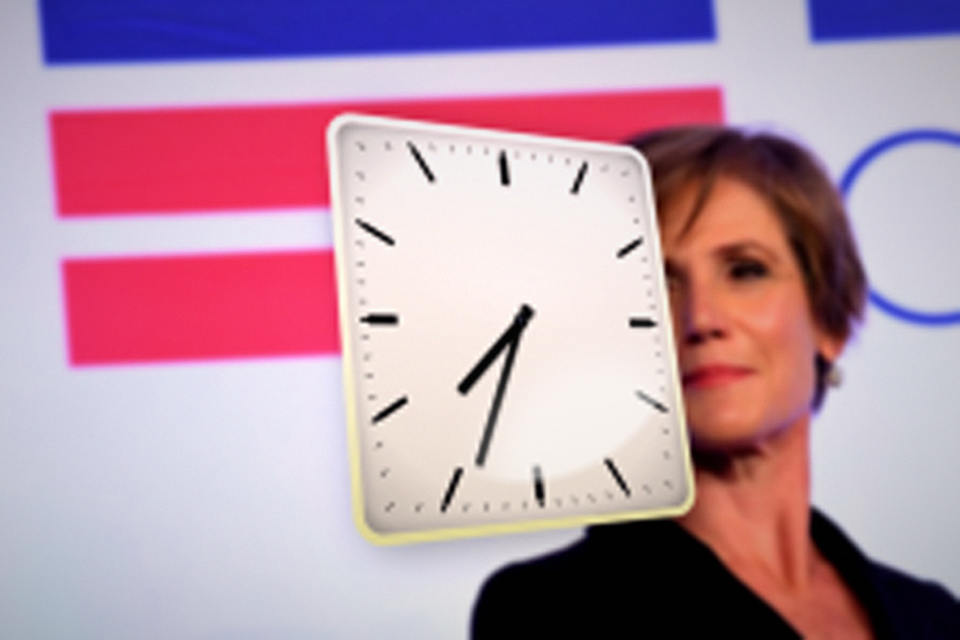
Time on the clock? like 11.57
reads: 7.34
